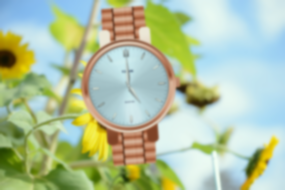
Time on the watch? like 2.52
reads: 5.00
